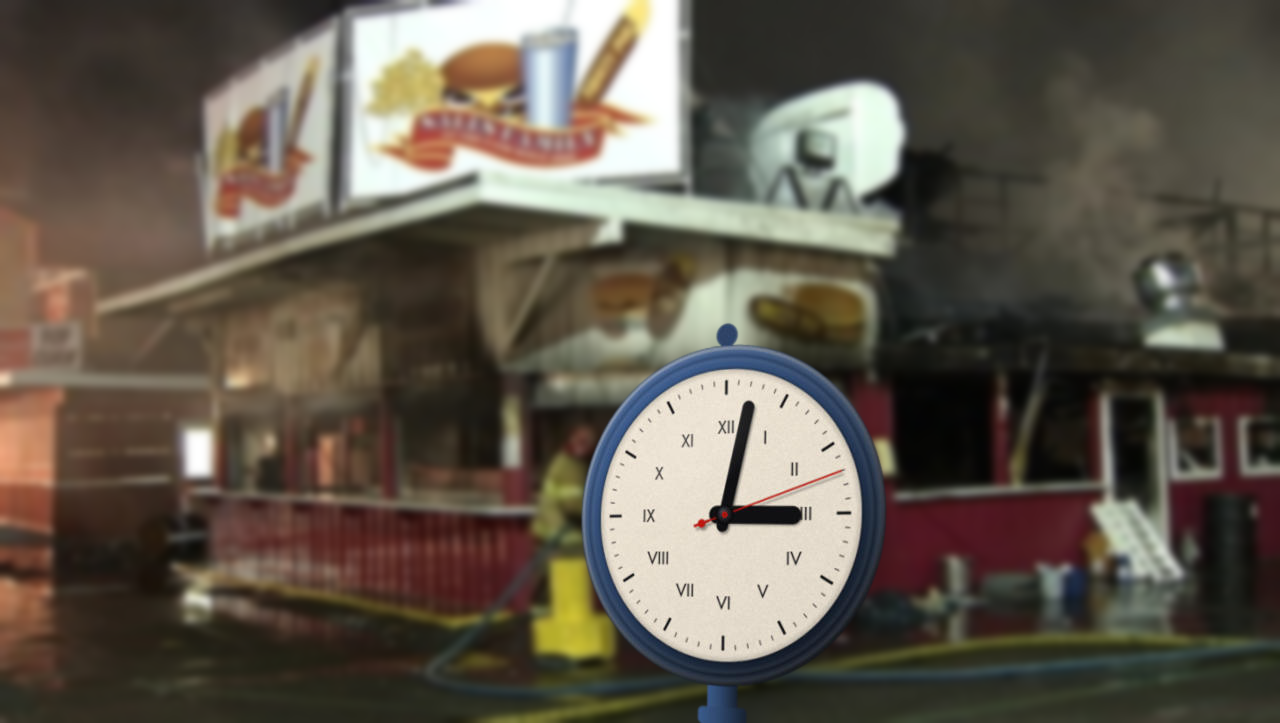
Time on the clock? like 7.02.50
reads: 3.02.12
